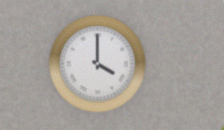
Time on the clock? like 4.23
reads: 4.00
